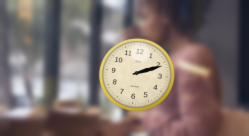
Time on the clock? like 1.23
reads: 2.11
